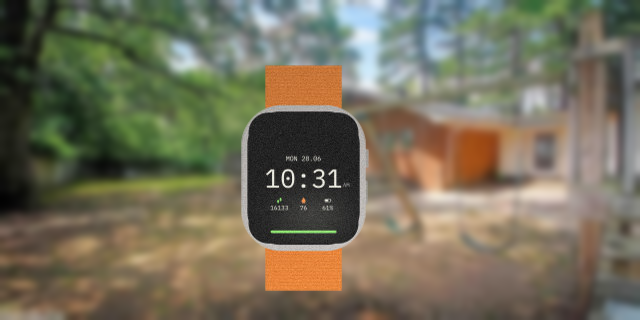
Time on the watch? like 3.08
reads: 10.31
